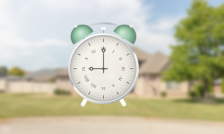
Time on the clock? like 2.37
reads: 9.00
